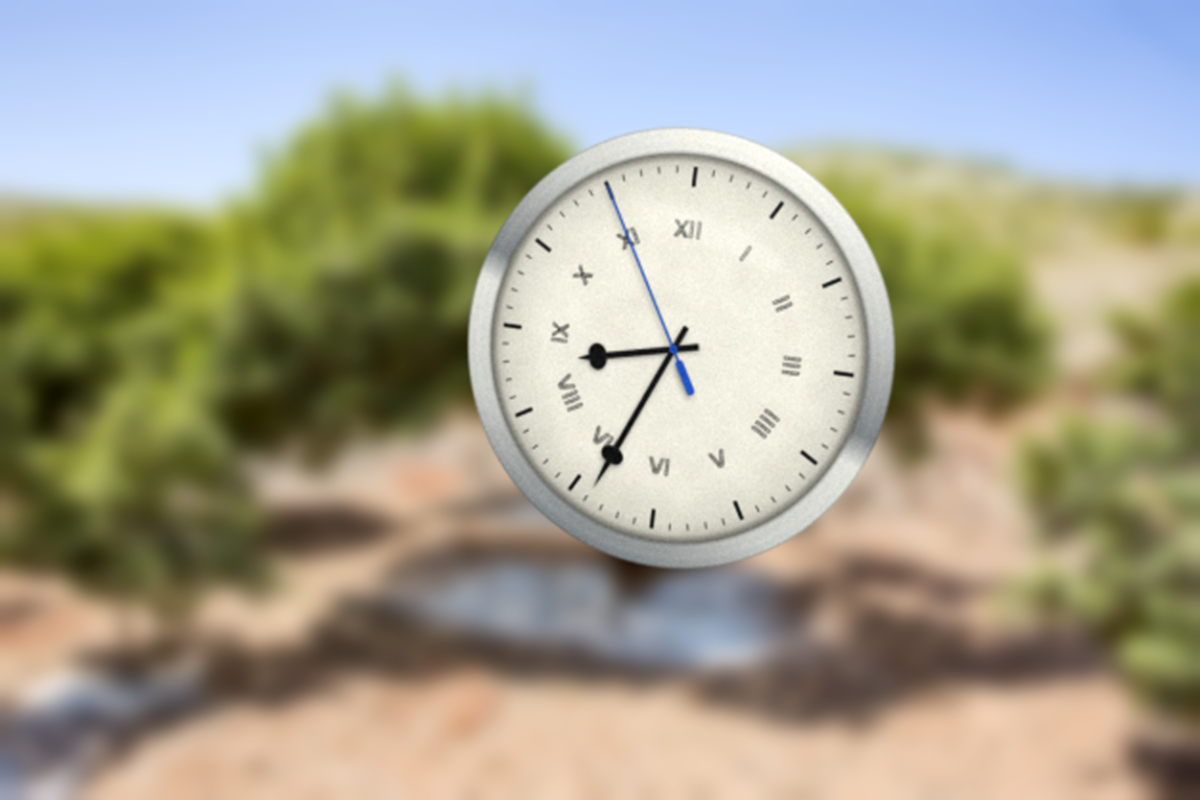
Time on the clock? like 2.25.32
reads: 8.33.55
